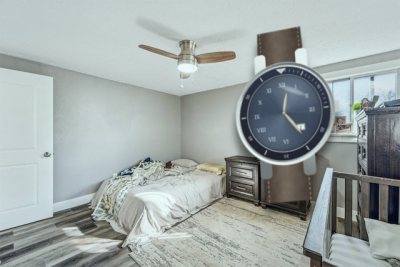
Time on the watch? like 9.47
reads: 12.24
